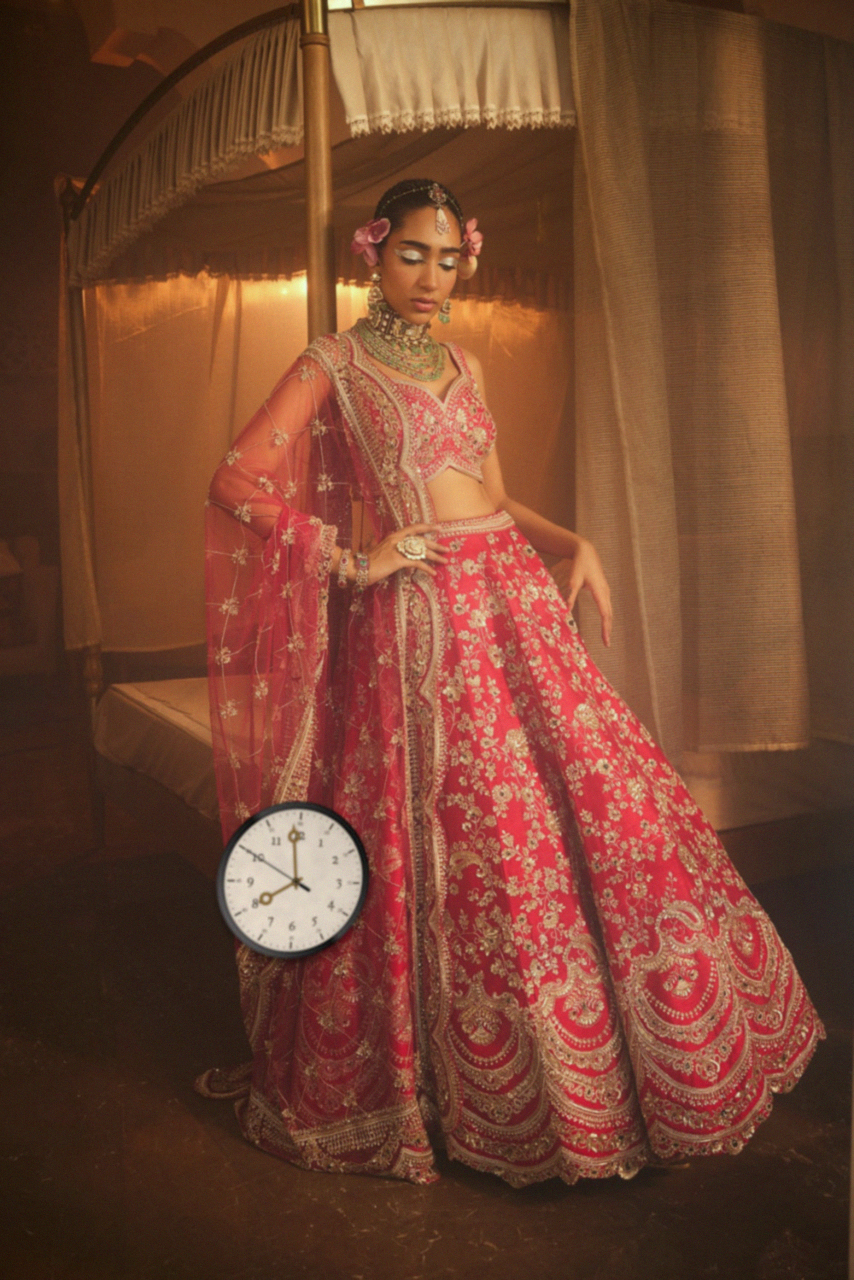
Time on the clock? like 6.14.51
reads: 7.58.50
